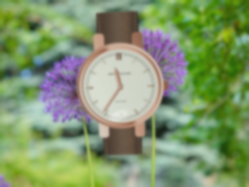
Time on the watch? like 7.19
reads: 11.36
